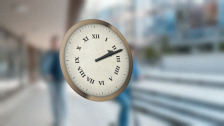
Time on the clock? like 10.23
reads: 2.12
